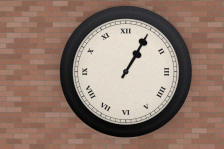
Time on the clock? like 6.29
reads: 1.05
